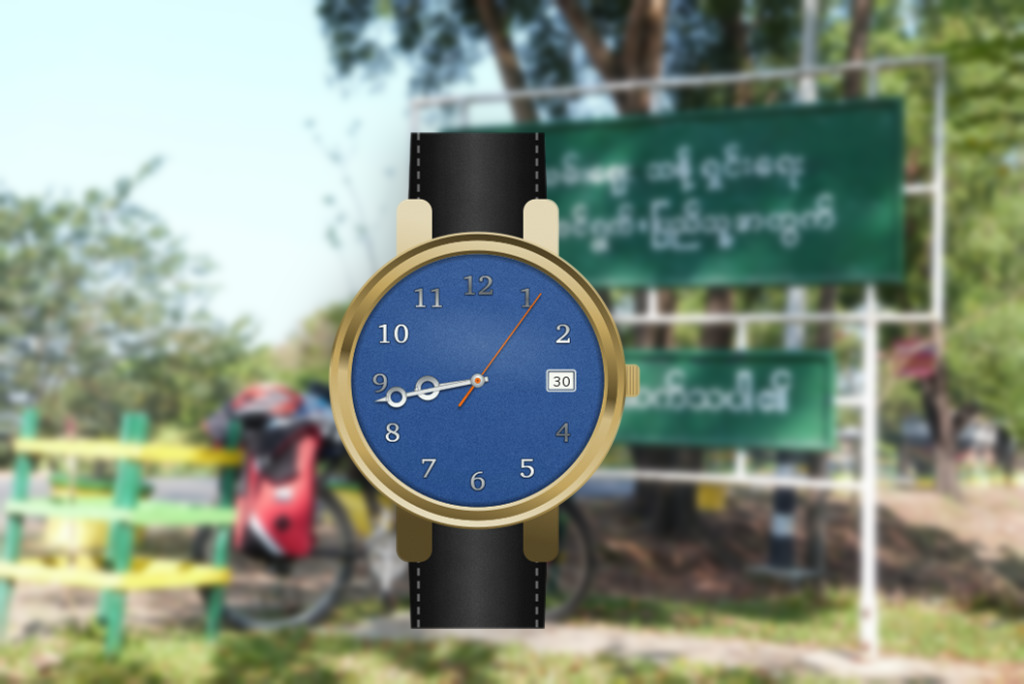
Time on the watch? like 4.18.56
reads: 8.43.06
